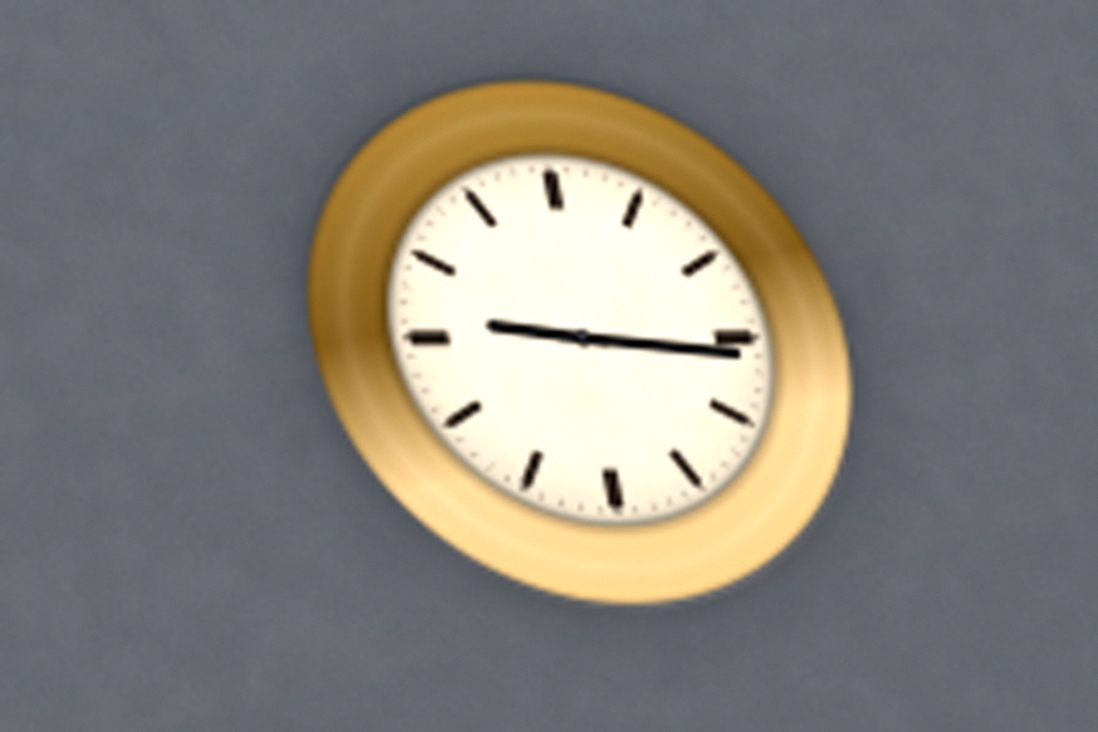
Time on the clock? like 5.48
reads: 9.16
